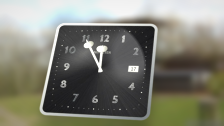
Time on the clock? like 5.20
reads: 11.55
